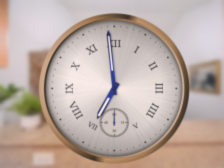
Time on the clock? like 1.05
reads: 6.59
